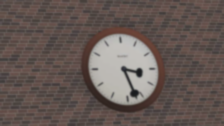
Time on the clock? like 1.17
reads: 3.27
